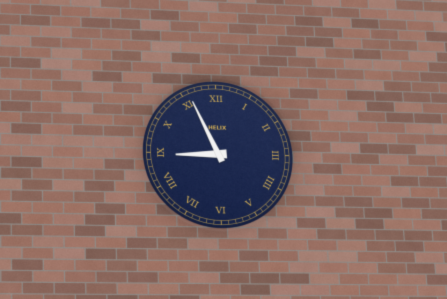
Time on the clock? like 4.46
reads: 8.56
